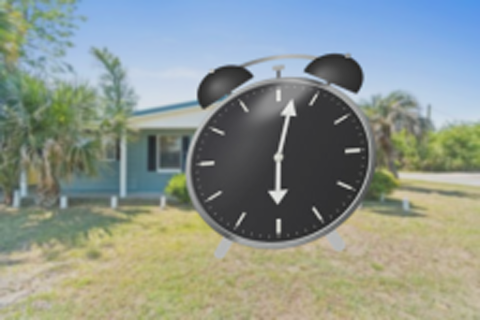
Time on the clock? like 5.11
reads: 6.02
